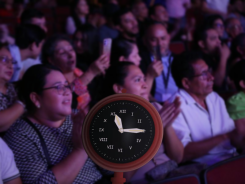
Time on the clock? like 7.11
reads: 11.15
